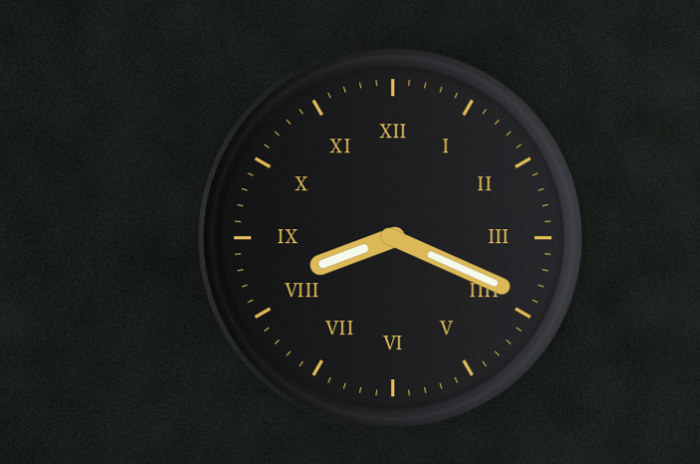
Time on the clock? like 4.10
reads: 8.19
